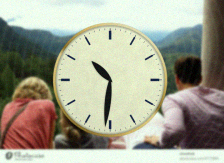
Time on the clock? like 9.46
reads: 10.31
